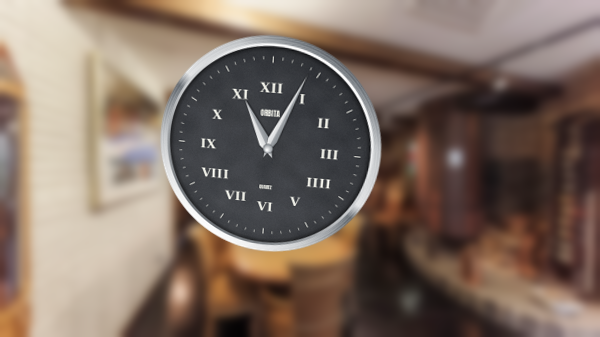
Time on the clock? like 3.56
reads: 11.04
